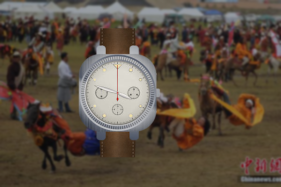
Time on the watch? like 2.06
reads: 3.48
